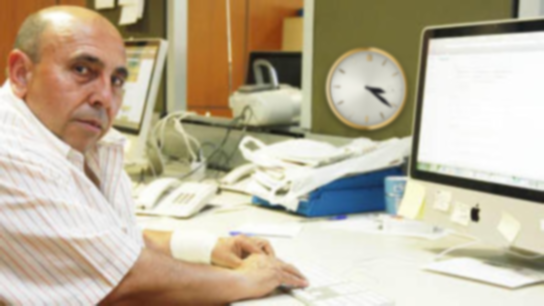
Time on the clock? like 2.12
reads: 3.21
